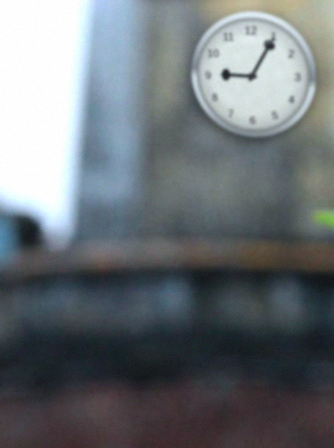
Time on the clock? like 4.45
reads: 9.05
